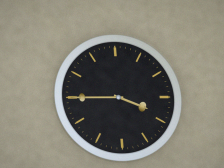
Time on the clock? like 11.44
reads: 3.45
